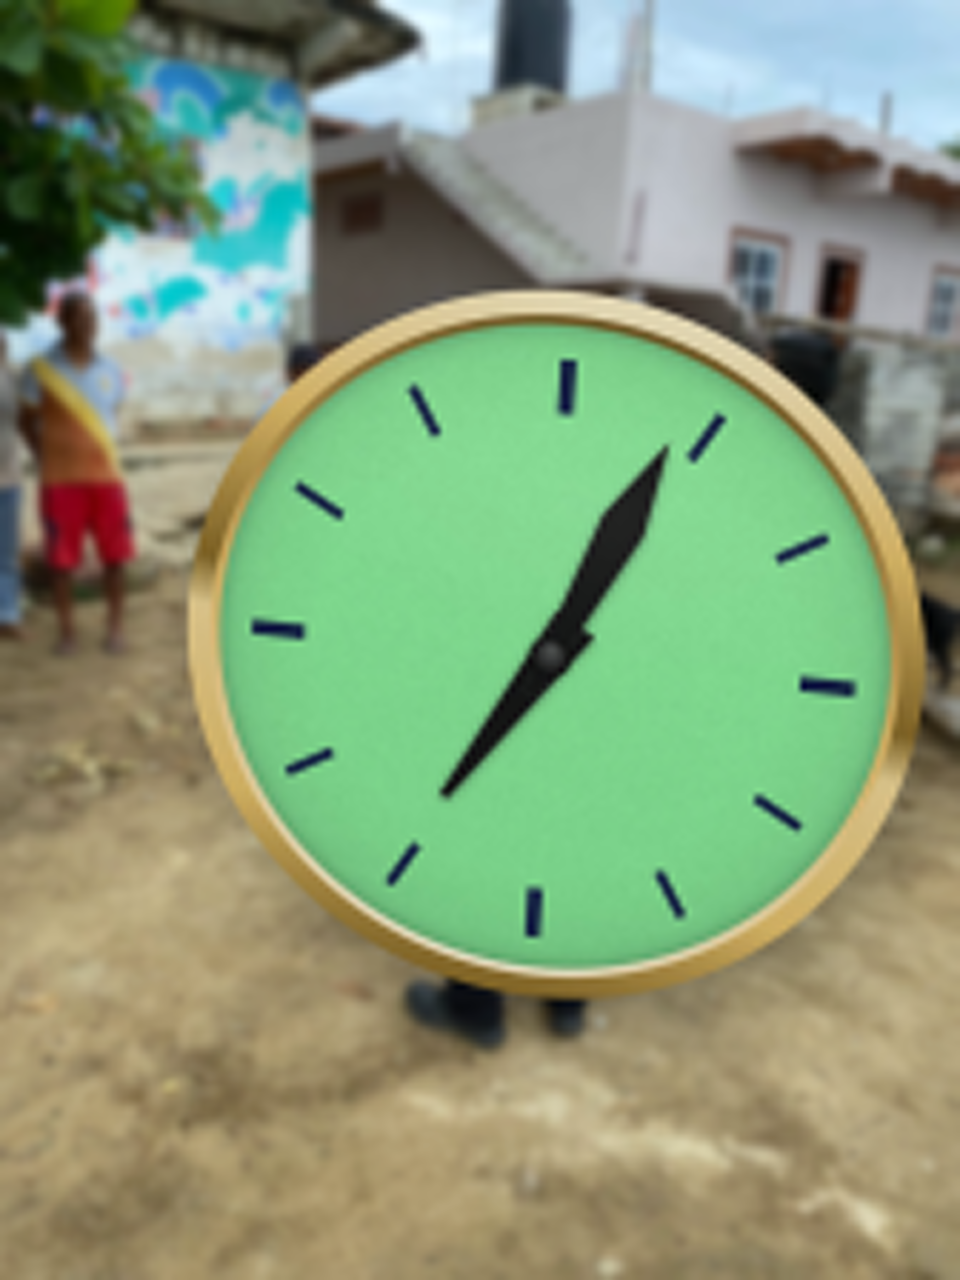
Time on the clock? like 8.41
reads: 7.04
